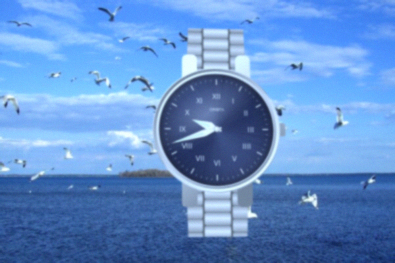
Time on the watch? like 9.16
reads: 9.42
